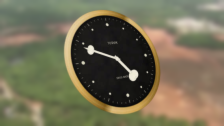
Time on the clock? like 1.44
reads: 4.49
